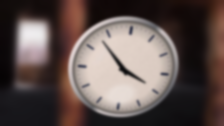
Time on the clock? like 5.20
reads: 3.53
